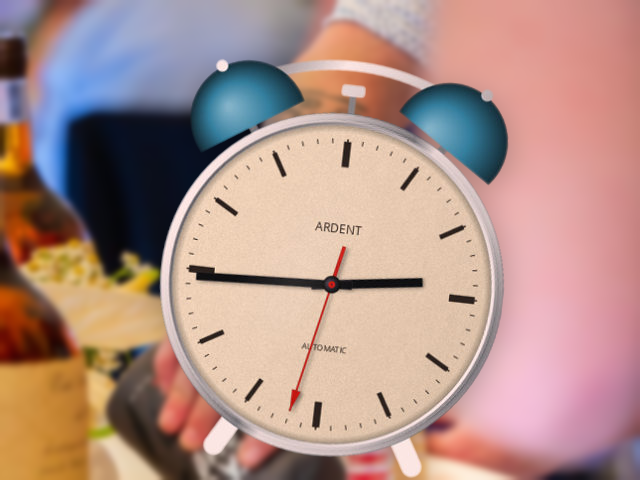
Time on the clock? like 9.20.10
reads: 2.44.32
